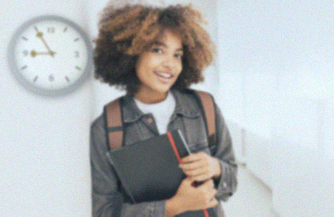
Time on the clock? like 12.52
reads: 8.55
